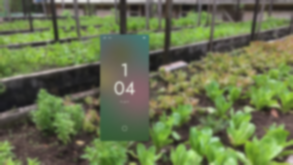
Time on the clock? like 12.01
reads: 1.04
